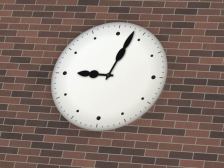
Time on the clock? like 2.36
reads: 9.03
